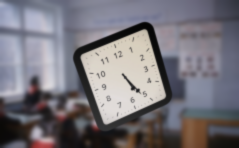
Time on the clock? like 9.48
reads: 5.26
